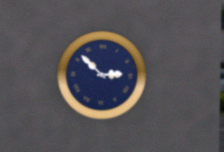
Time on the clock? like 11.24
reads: 2.52
